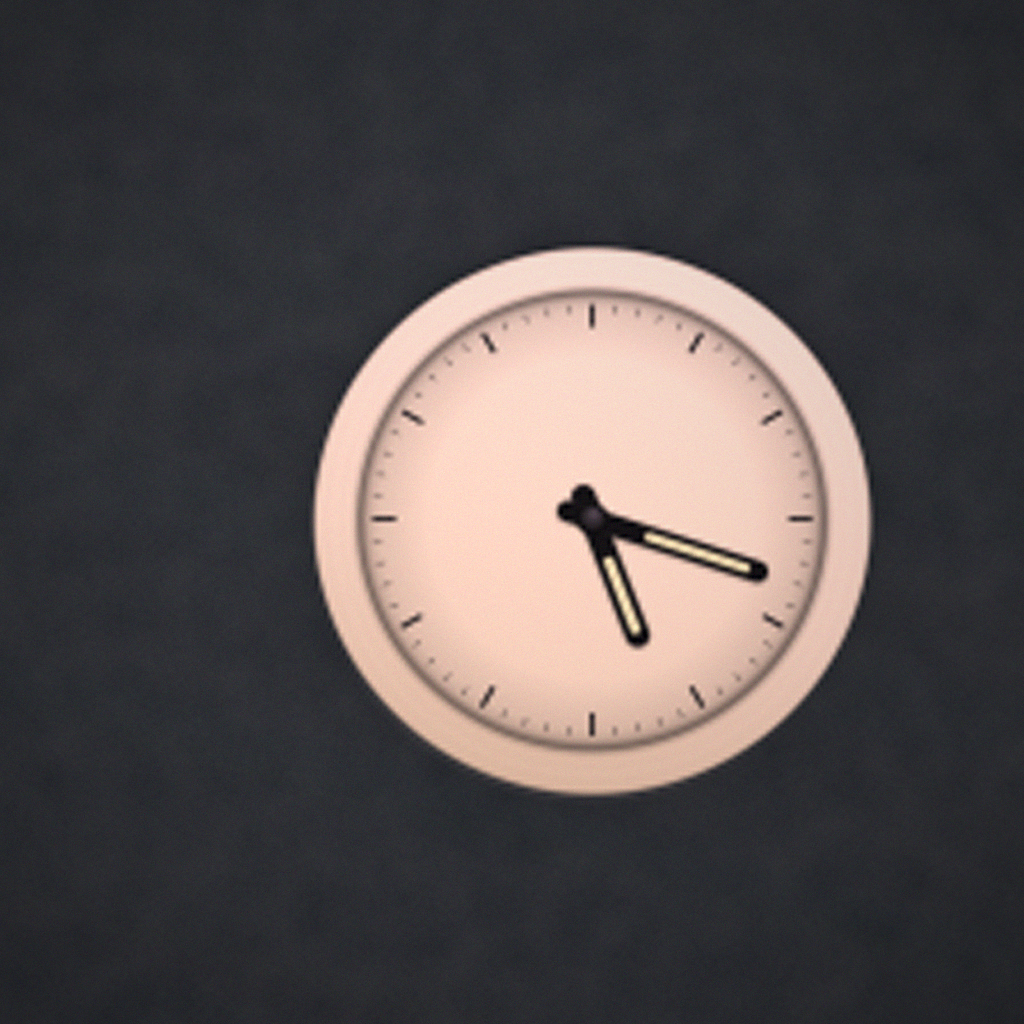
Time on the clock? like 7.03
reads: 5.18
